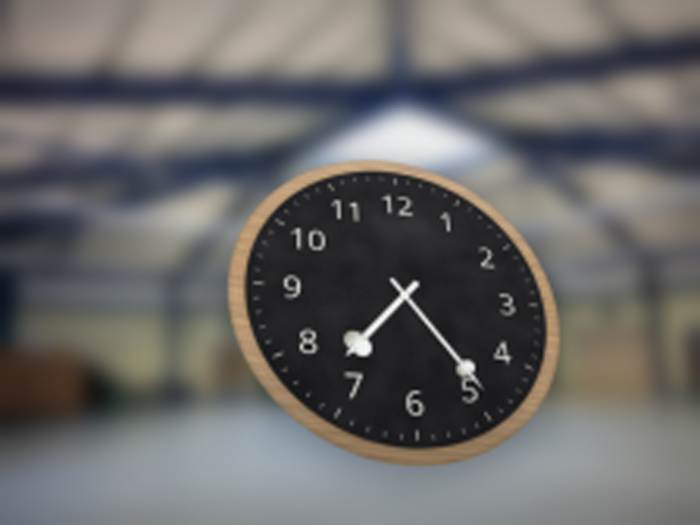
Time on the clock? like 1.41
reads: 7.24
